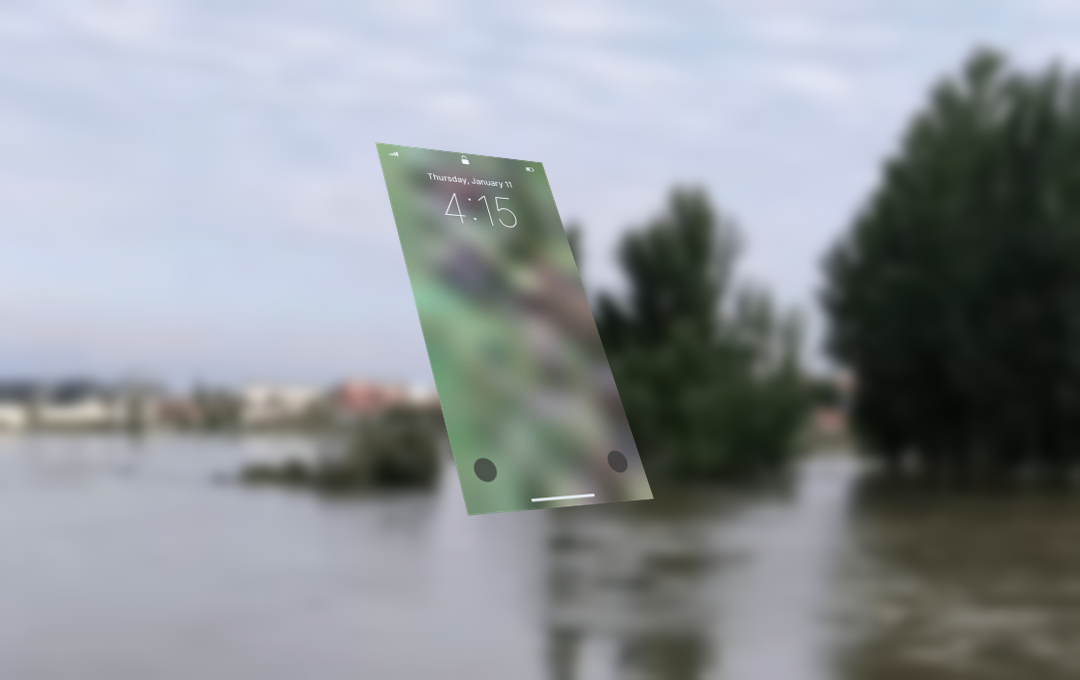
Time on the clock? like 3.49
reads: 4.15
